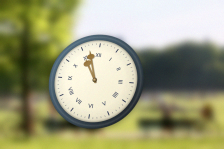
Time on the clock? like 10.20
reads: 10.57
